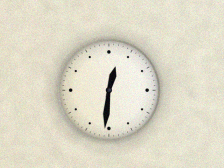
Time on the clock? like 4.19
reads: 12.31
